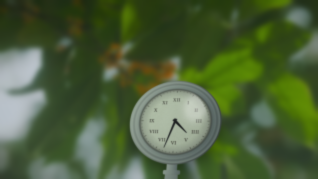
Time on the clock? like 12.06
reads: 4.33
